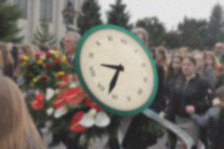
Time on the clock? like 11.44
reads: 8.32
